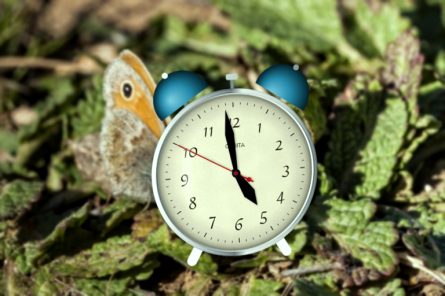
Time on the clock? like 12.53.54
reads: 4.58.50
